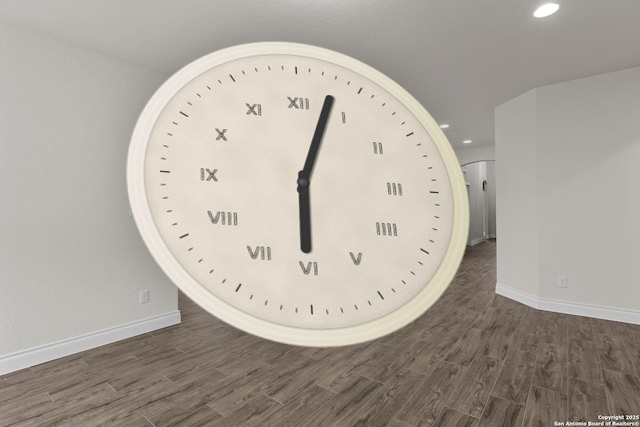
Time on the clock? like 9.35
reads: 6.03
